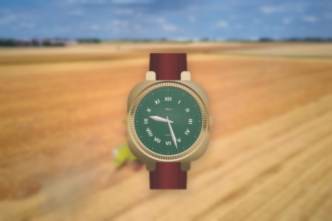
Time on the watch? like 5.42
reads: 9.27
